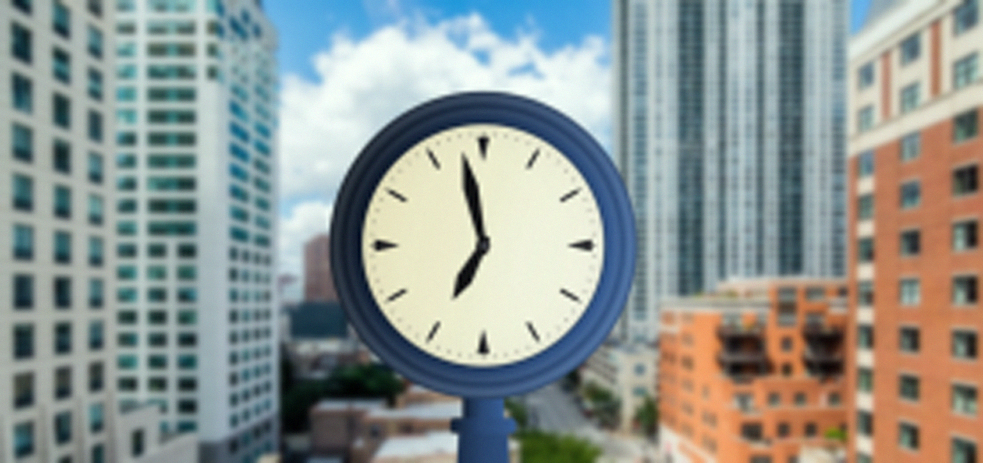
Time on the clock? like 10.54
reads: 6.58
